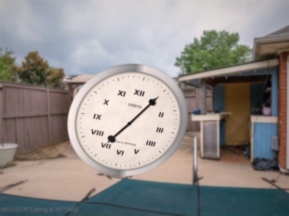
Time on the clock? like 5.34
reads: 7.05
